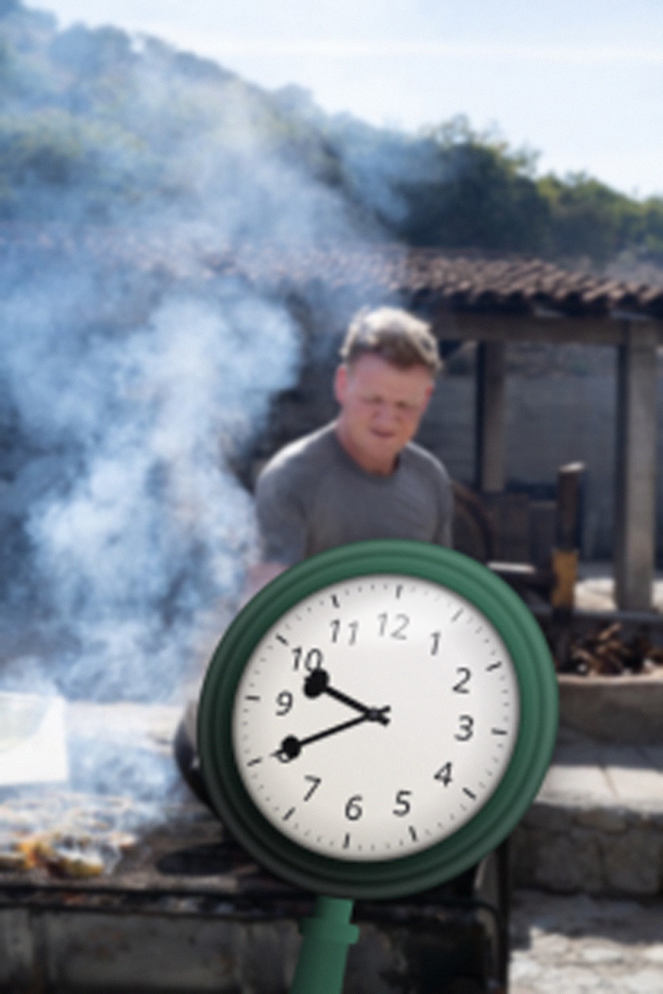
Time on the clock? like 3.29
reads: 9.40
